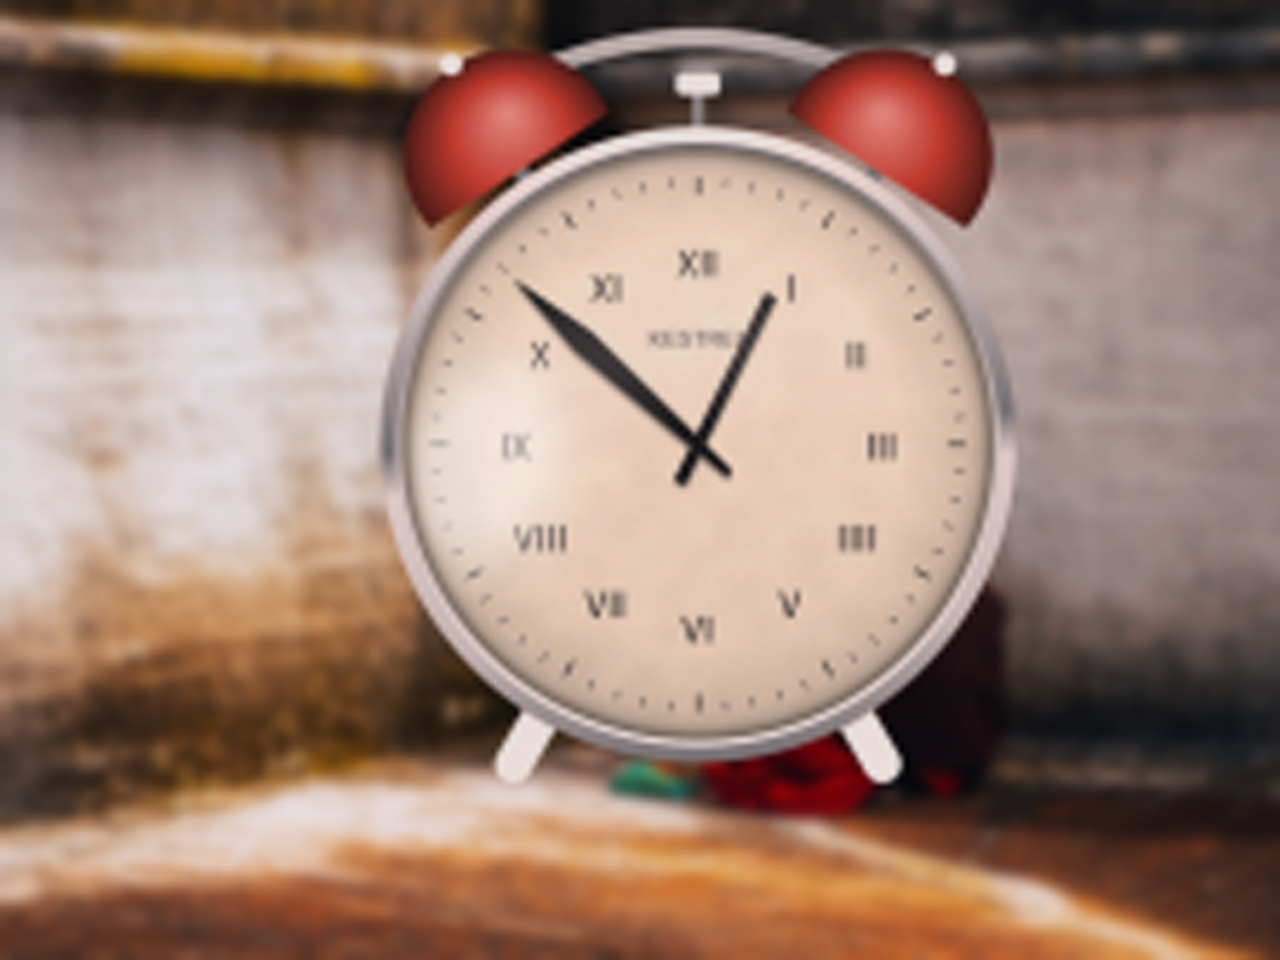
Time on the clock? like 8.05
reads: 12.52
